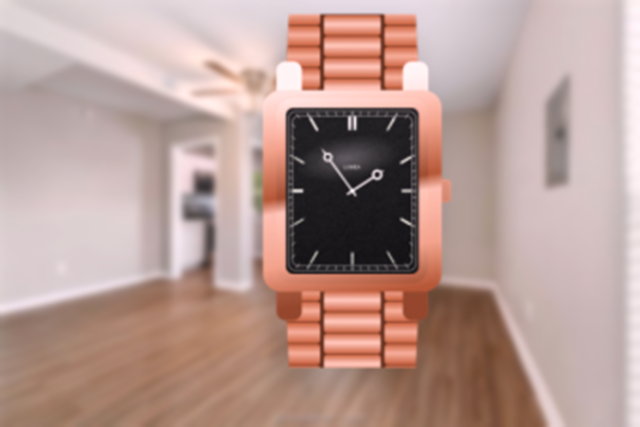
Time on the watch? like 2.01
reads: 1.54
